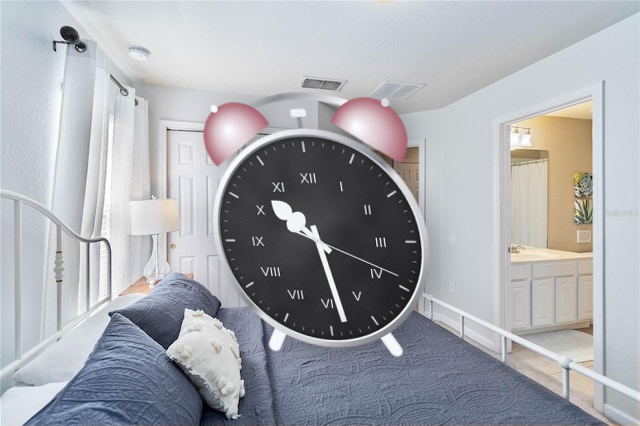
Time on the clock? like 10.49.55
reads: 10.28.19
